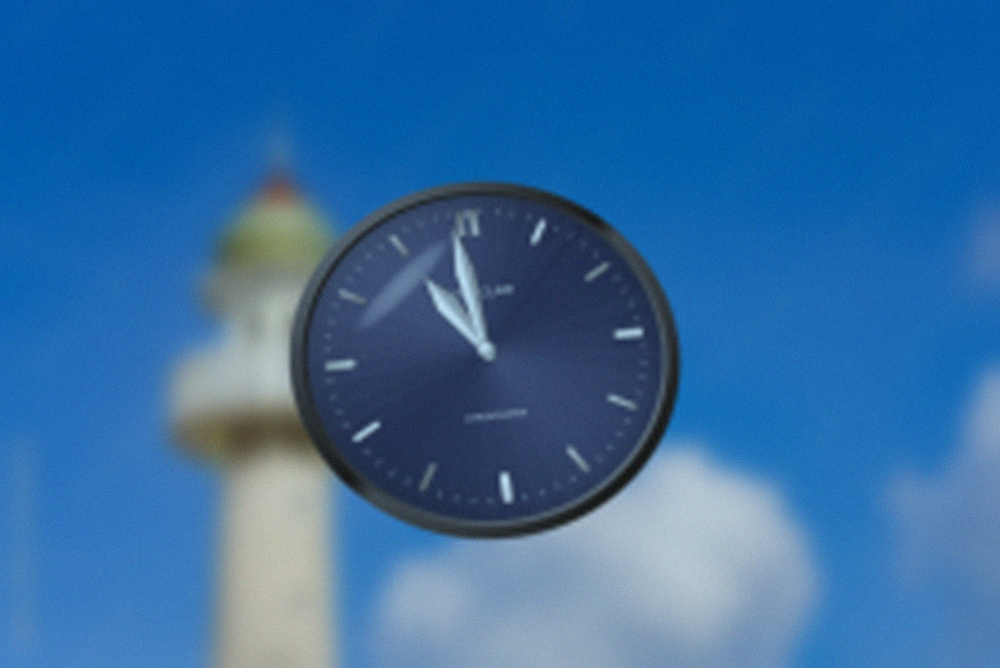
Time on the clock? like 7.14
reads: 10.59
